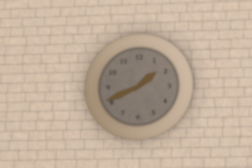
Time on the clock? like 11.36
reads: 1.41
